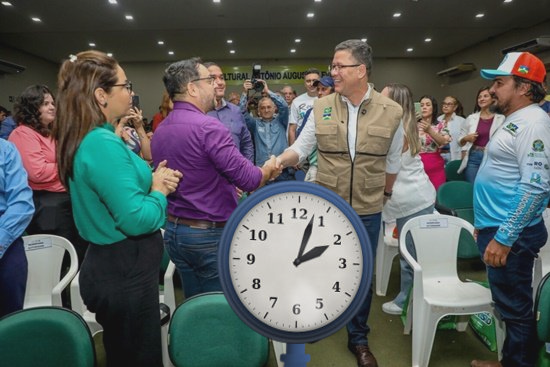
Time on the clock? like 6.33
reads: 2.03
